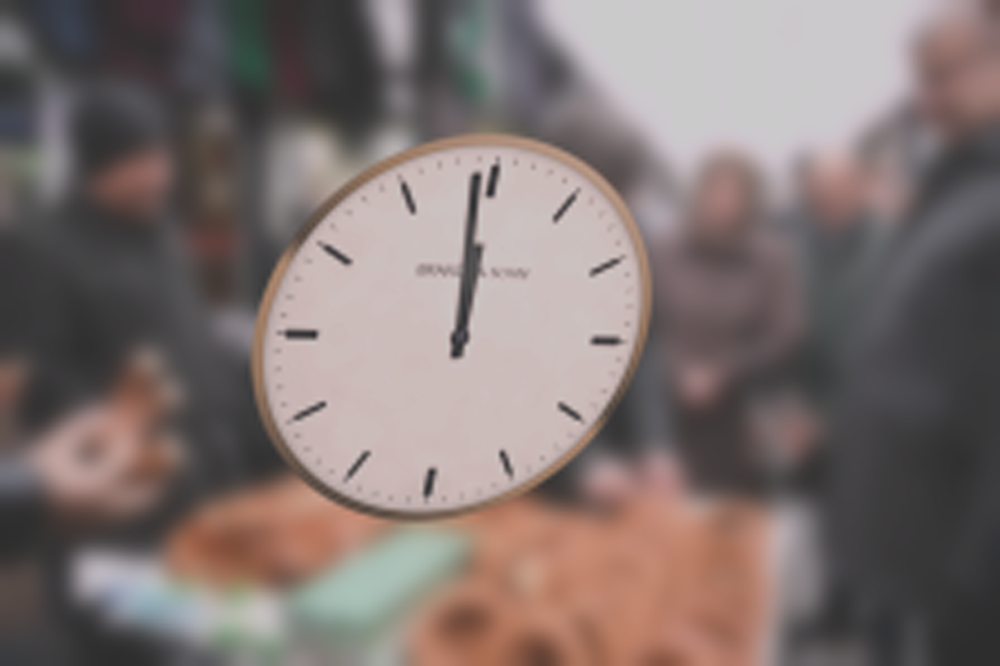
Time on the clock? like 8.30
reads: 11.59
